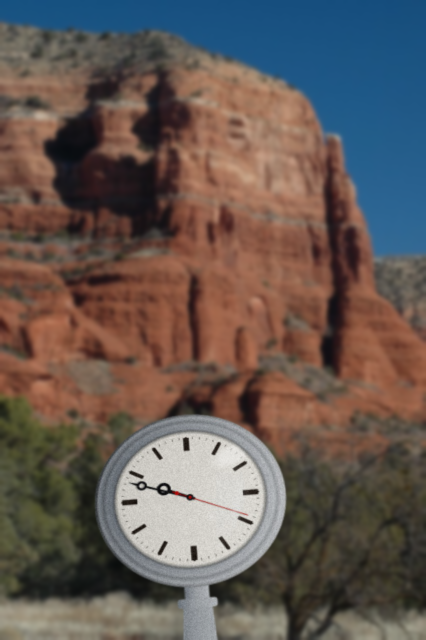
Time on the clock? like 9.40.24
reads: 9.48.19
